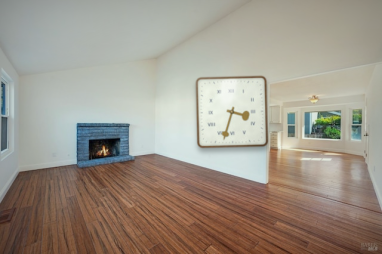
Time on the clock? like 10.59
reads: 3.33
